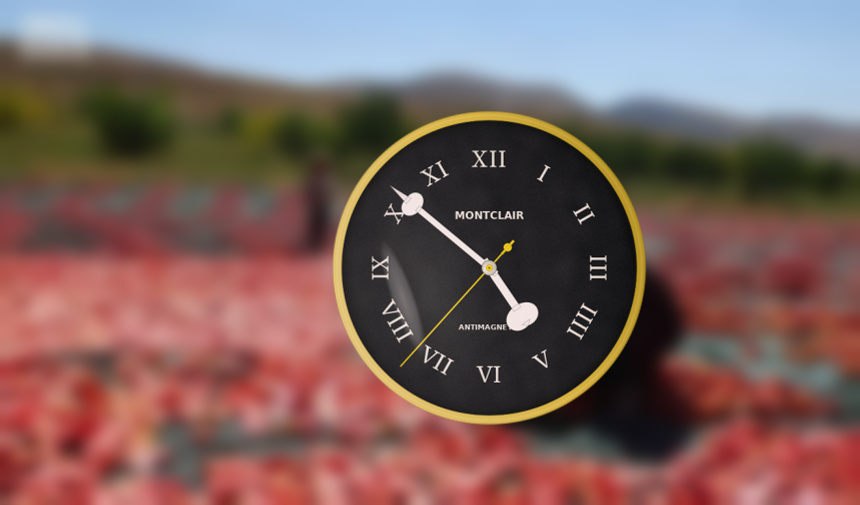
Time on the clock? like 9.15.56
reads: 4.51.37
